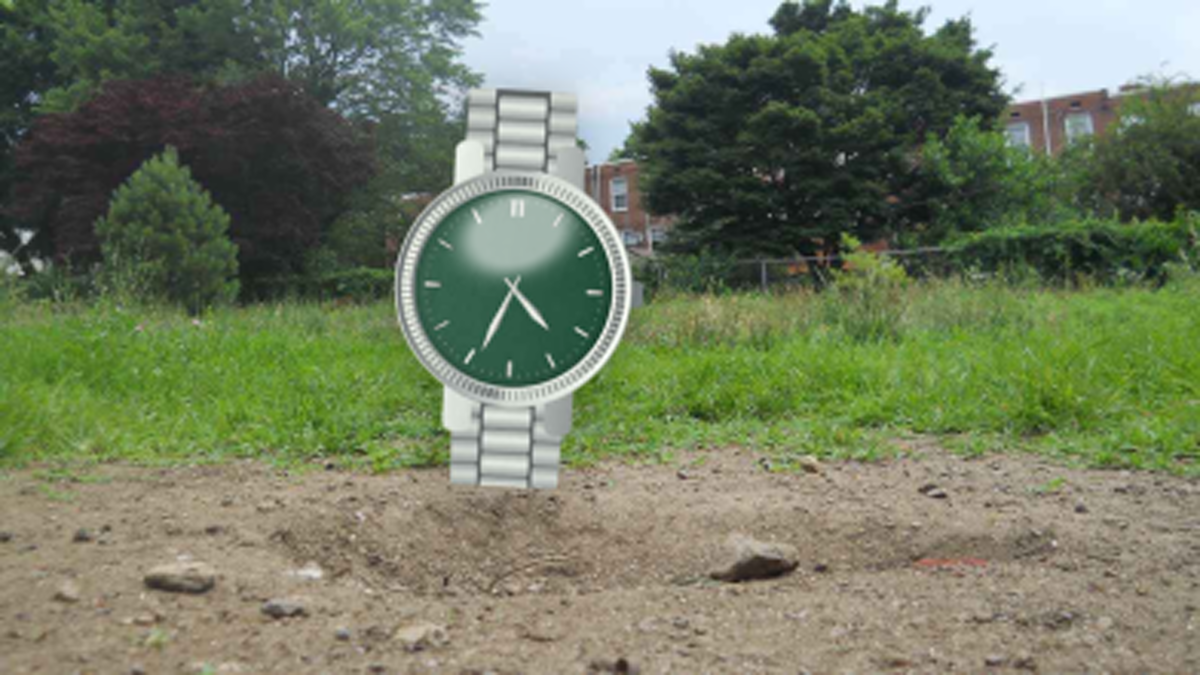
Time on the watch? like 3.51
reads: 4.34
